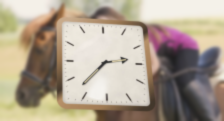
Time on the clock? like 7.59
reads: 2.37
